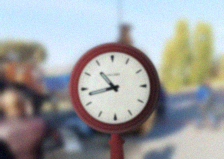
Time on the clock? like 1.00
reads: 10.43
